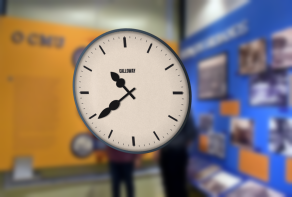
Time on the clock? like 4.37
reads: 10.39
